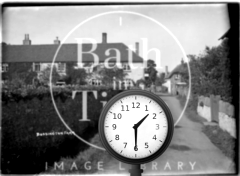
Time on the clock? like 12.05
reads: 1.30
